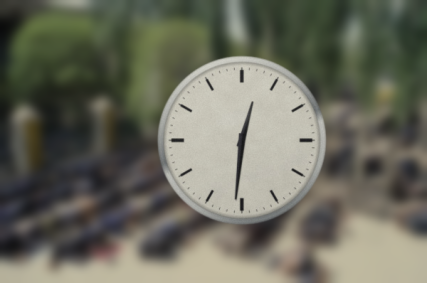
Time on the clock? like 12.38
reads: 12.31
